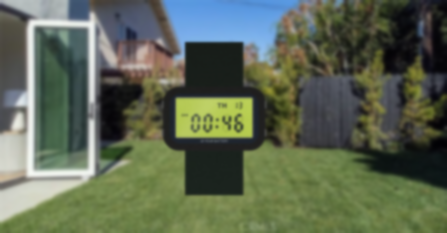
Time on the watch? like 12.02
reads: 0.46
